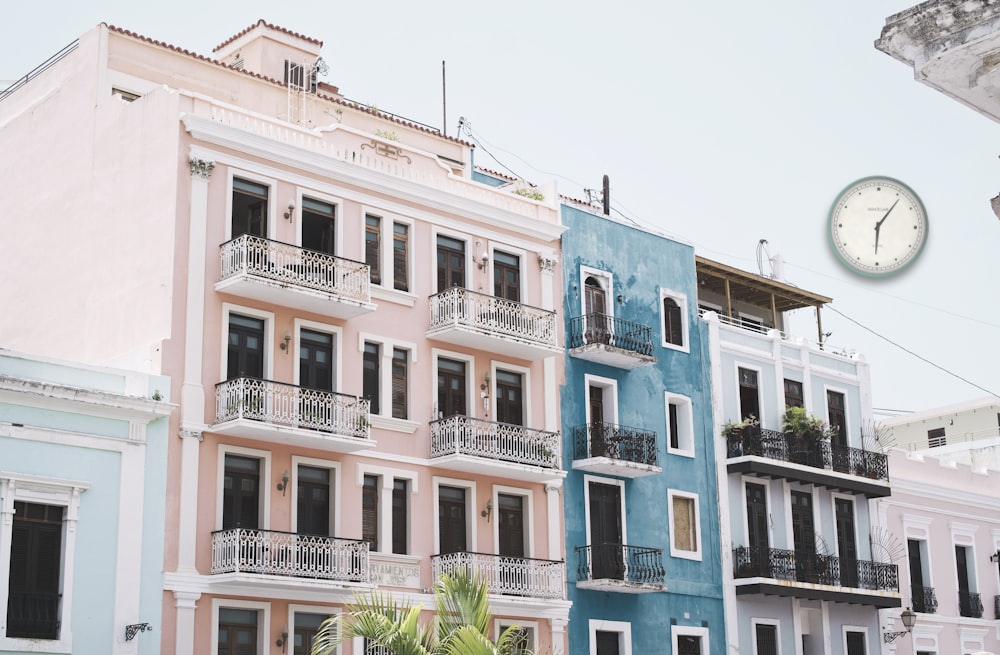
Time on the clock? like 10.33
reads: 6.06
